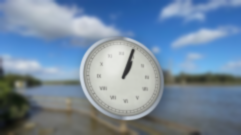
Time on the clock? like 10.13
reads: 1.04
